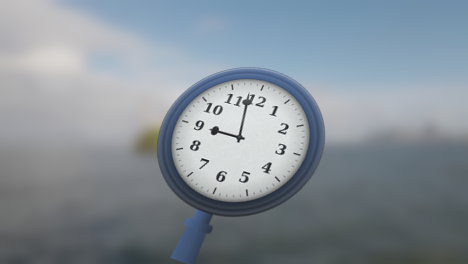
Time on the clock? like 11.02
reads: 8.58
